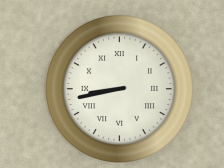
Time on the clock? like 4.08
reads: 8.43
